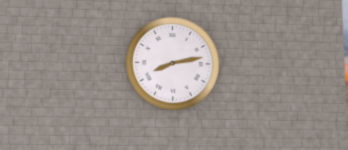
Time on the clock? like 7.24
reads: 8.13
